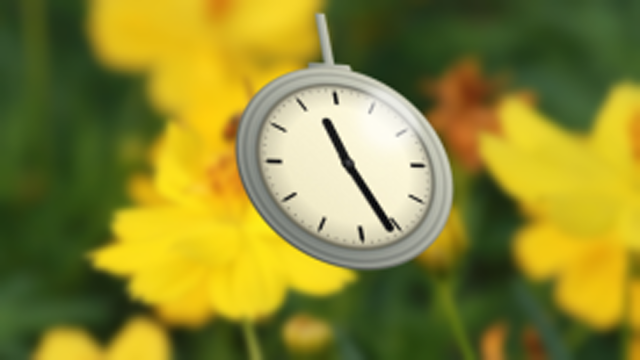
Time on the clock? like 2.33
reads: 11.26
